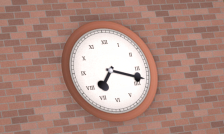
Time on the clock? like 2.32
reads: 7.18
